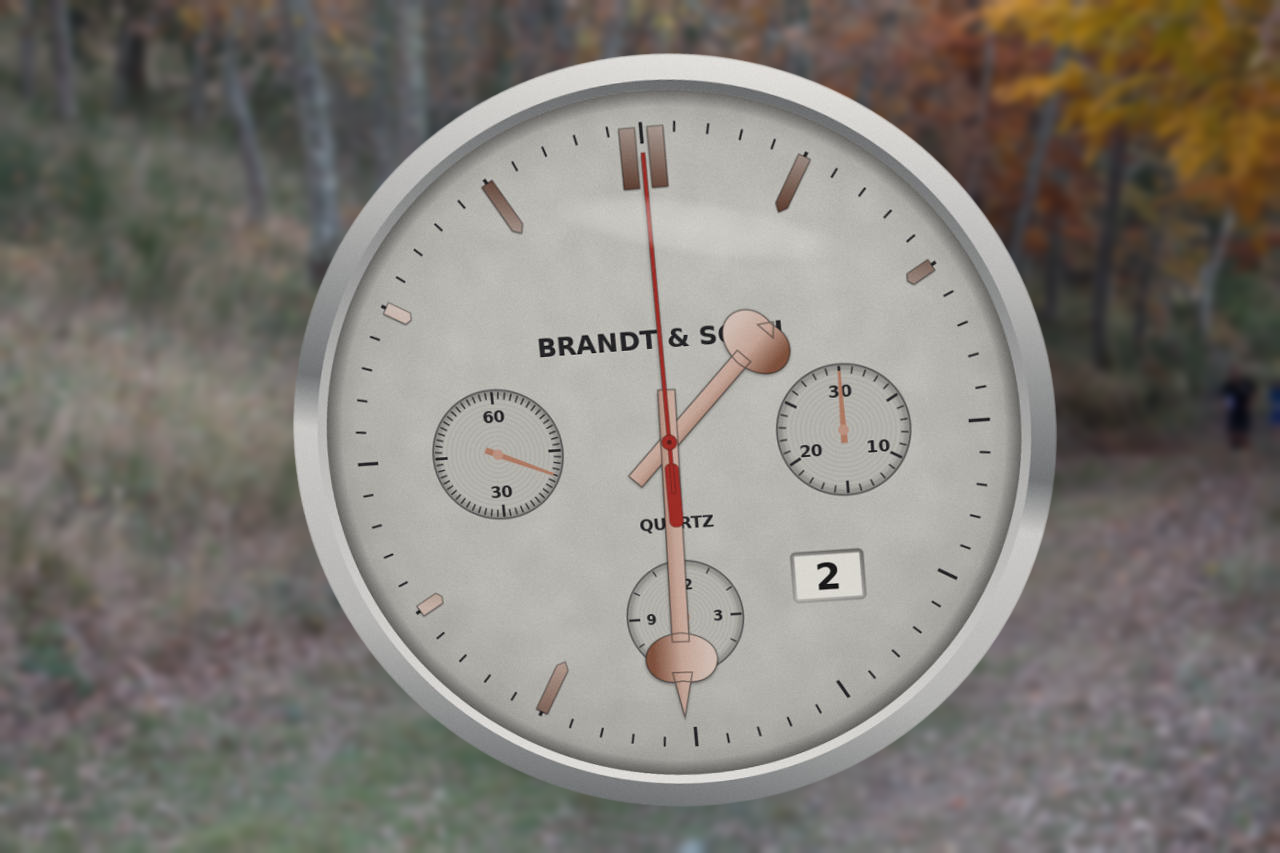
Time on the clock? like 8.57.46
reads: 1.30.19
